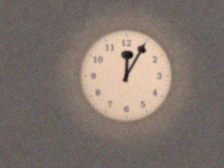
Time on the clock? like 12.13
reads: 12.05
